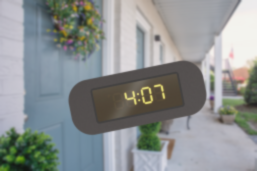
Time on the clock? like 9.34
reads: 4.07
